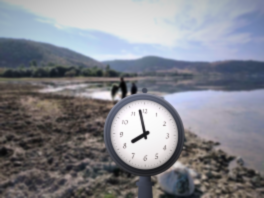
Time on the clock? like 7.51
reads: 7.58
